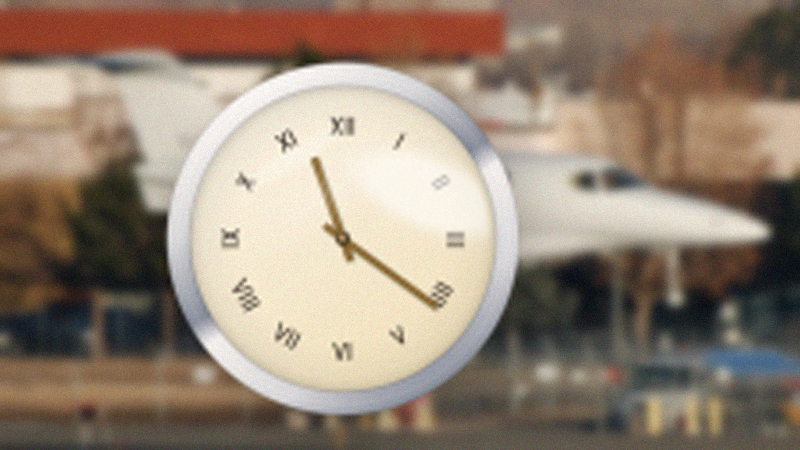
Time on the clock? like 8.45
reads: 11.21
